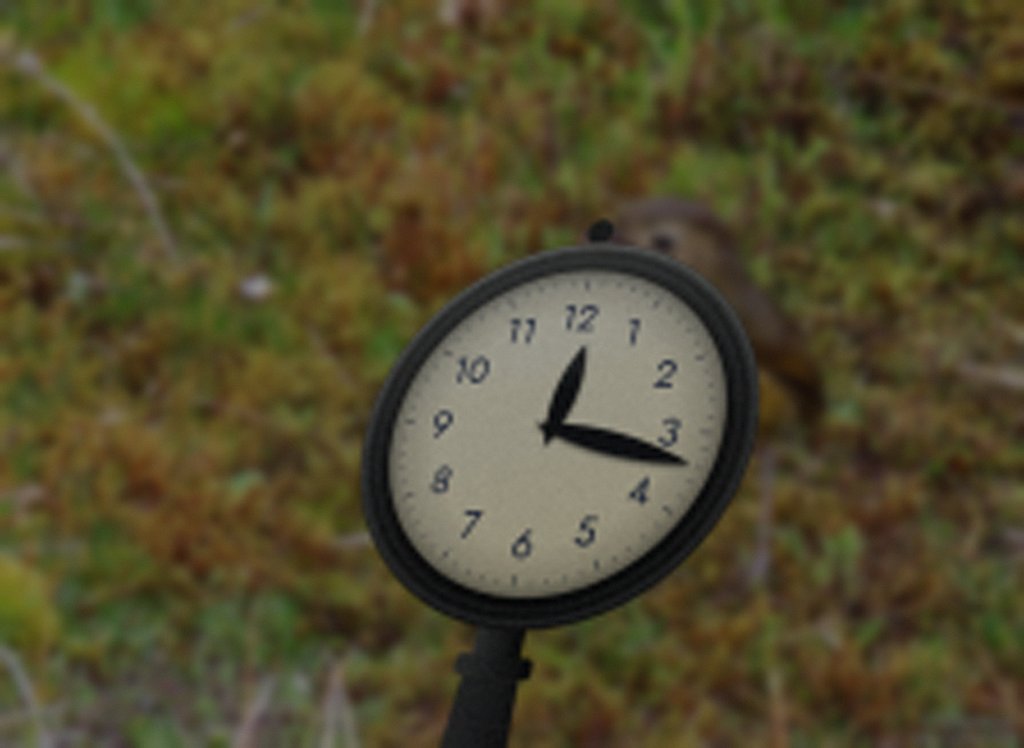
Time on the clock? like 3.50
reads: 12.17
